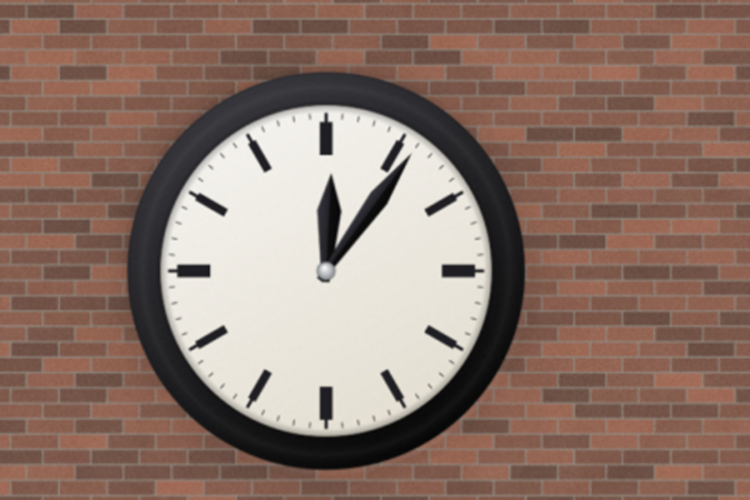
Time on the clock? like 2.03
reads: 12.06
